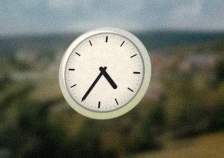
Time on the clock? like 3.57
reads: 4.35
